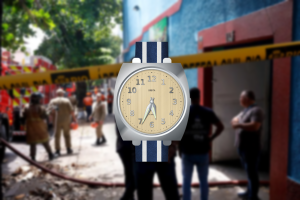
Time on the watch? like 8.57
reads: 5.34
